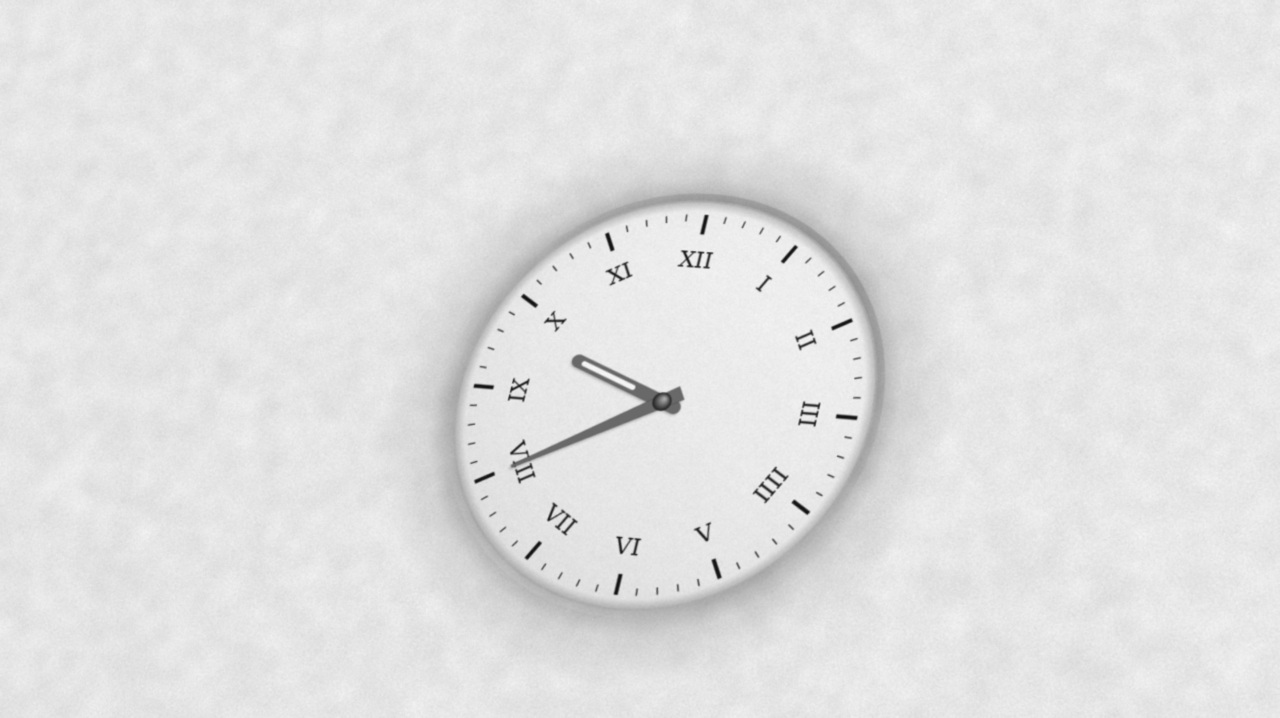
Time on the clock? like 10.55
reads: 9.40
